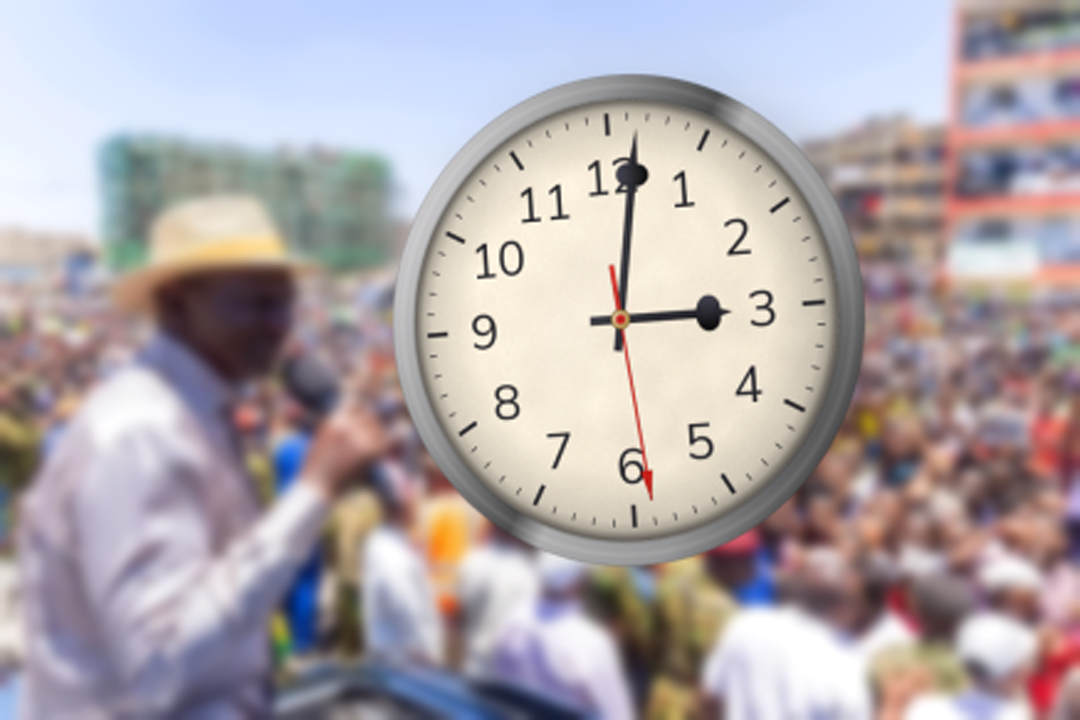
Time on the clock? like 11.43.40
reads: 3.01.29
